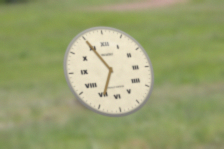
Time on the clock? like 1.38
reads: 6.55
